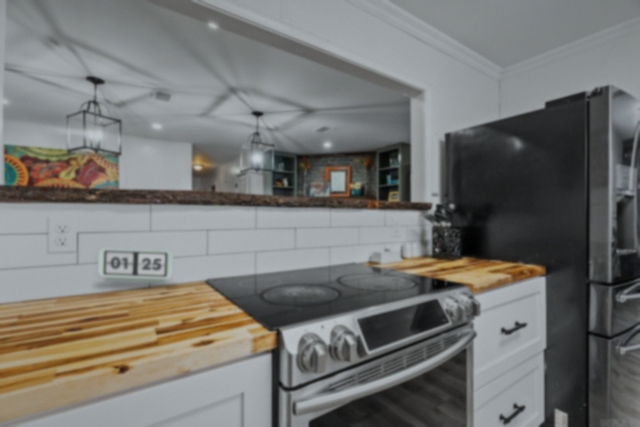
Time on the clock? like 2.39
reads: 1.25
